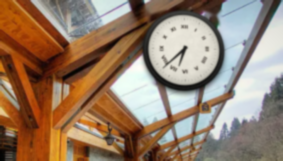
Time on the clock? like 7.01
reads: 6.38
